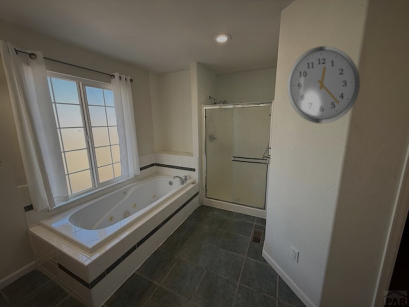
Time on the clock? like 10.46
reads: 12.23
